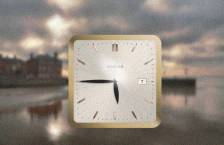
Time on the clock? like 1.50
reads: 5.45
